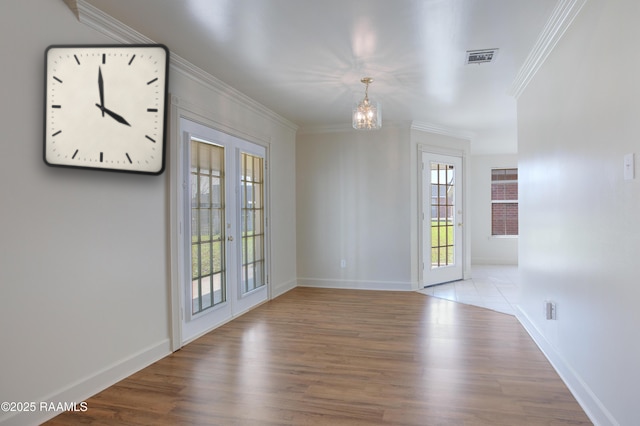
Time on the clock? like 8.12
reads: 3.59
